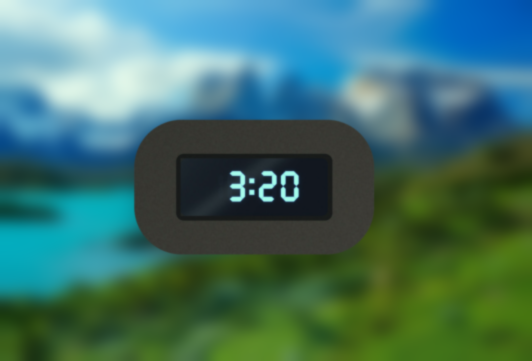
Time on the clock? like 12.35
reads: 3.20
